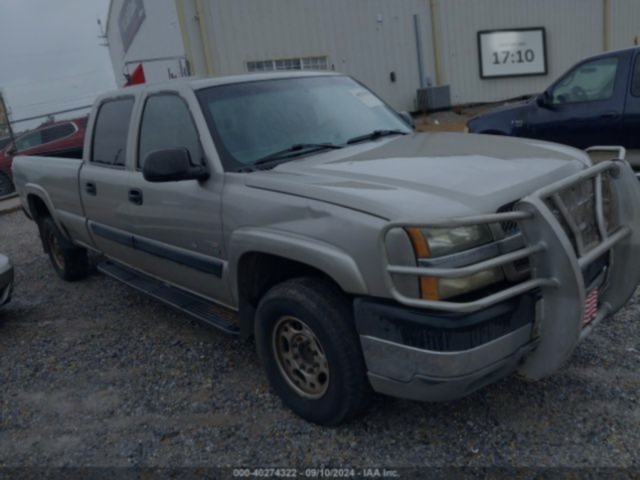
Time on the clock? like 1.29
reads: 17.10
